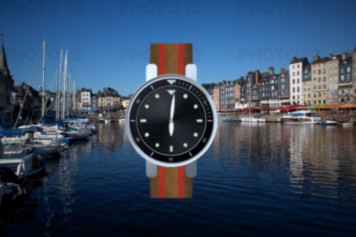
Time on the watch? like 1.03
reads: 6.01
